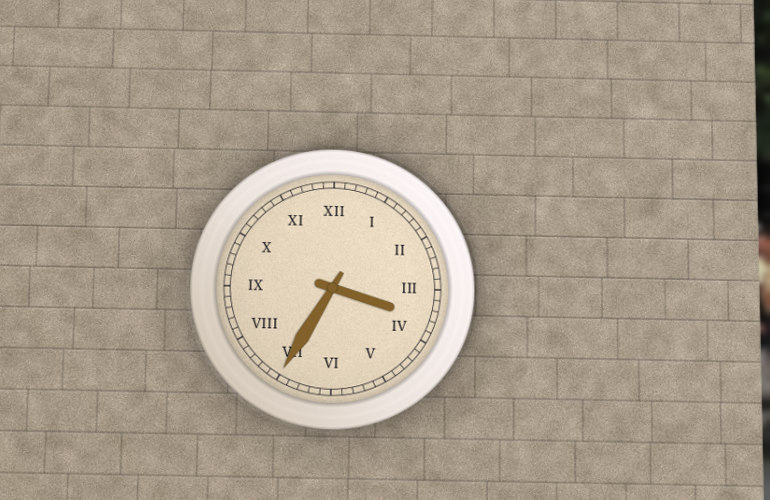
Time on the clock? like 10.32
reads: 3.35
